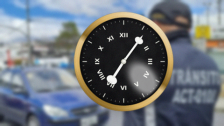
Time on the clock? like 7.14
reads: 7.06
